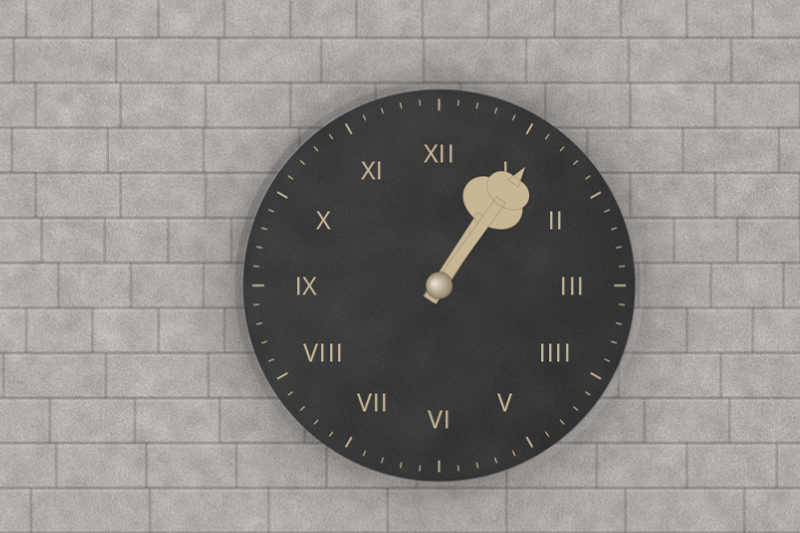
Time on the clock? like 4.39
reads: 1.06
